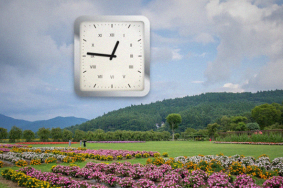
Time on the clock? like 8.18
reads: 12.46
